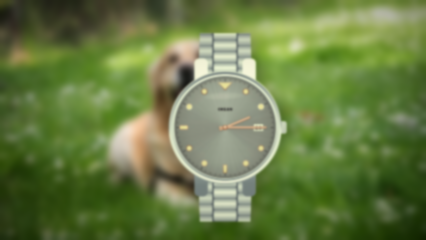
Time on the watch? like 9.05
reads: 2.15
